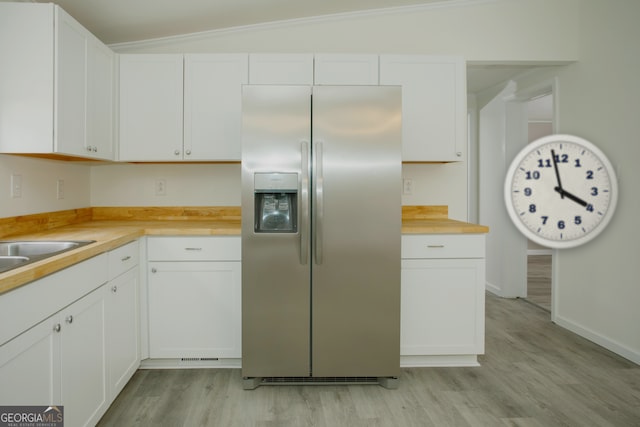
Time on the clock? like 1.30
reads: 3.58
